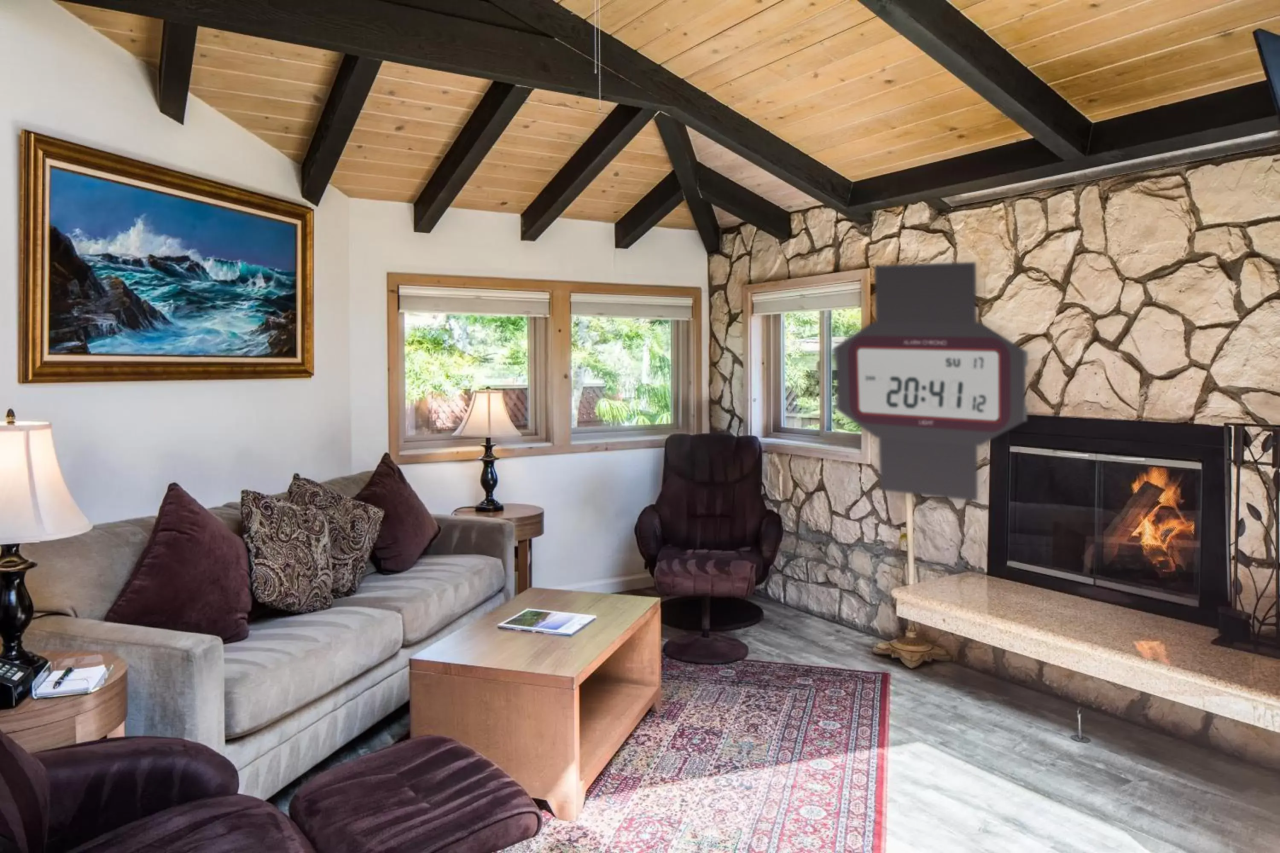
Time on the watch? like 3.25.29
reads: 20.41.12
